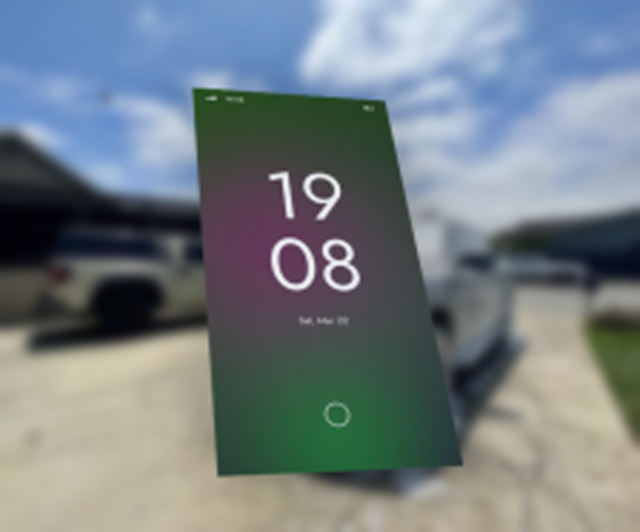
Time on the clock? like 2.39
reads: 19.08
